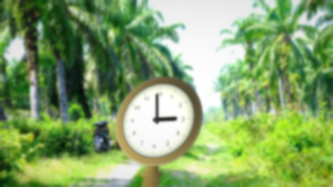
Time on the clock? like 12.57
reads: 2.59
